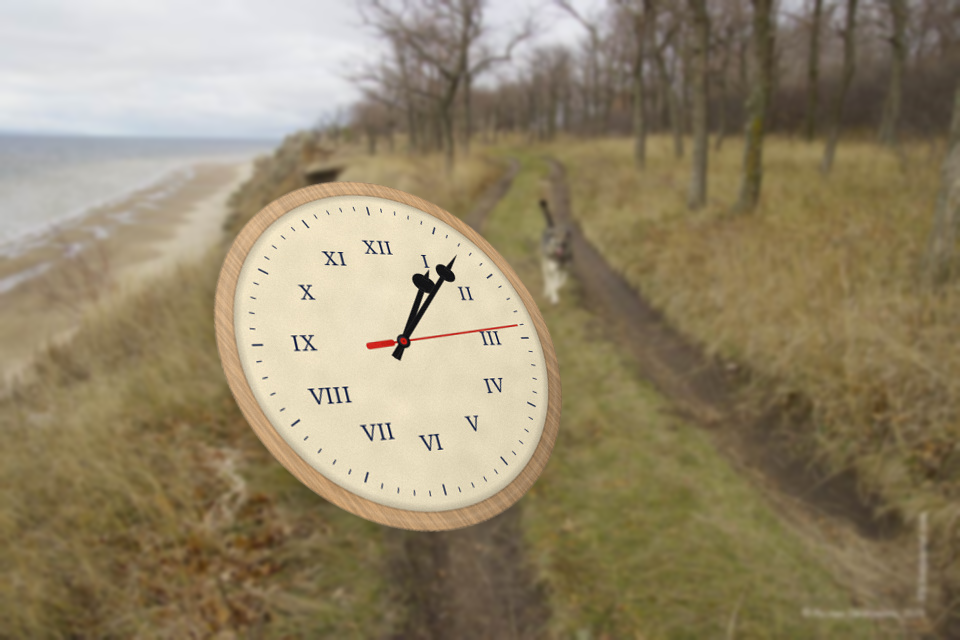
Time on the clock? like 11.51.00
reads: 1.07.14
